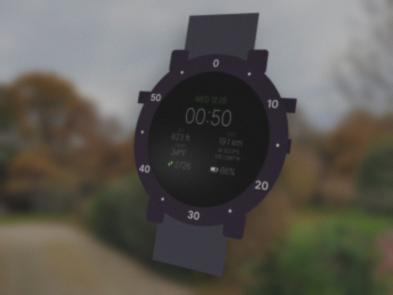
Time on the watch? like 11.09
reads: 0.50
